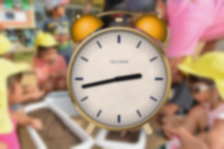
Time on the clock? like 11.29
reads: 2.43
